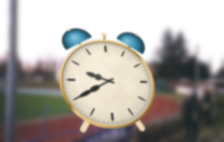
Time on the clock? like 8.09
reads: 9.40
